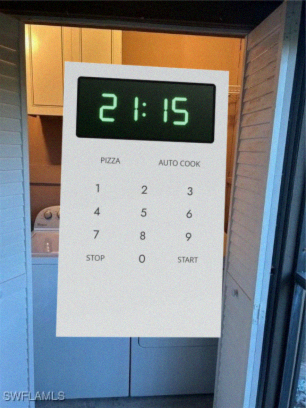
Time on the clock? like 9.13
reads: 21.15
